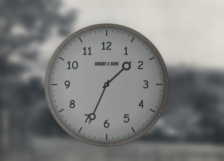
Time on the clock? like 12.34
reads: 1.34
